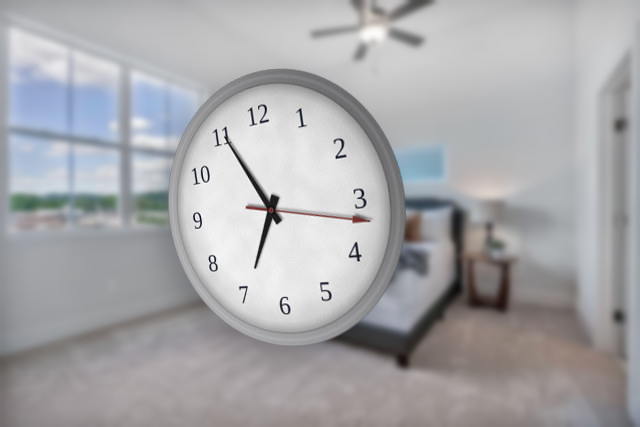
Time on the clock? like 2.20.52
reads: 6.55.17
